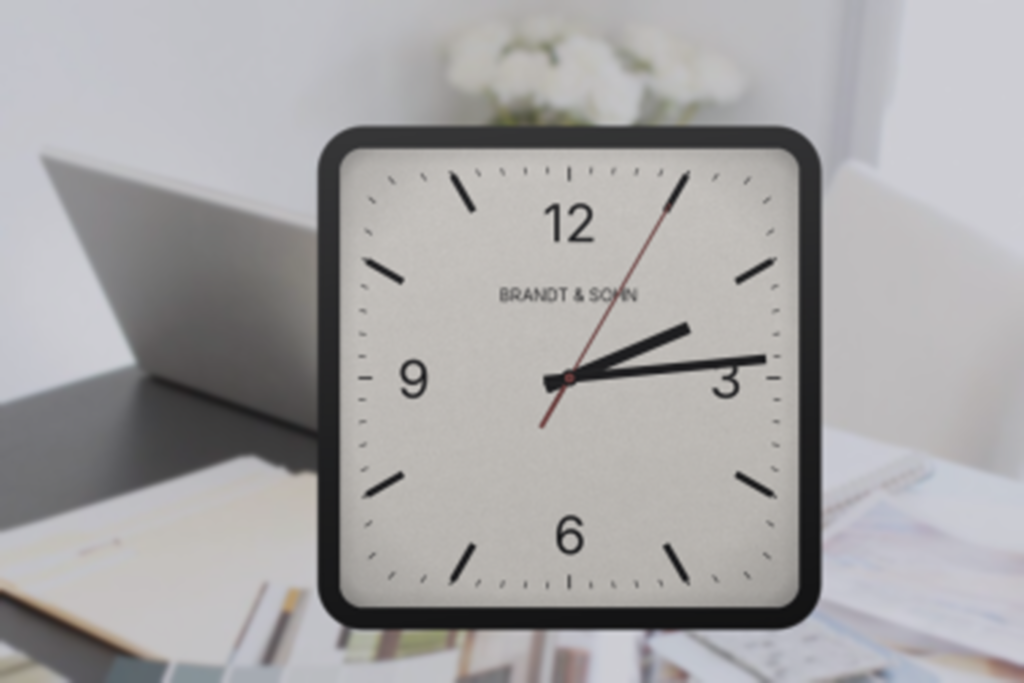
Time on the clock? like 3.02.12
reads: 2.14.05
